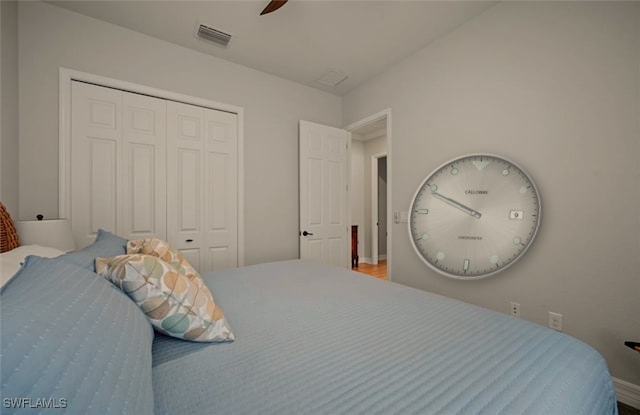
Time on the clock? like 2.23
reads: 9.49
